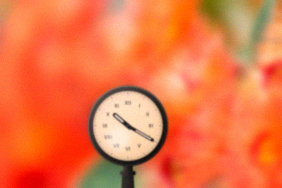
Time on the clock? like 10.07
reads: 10.20
